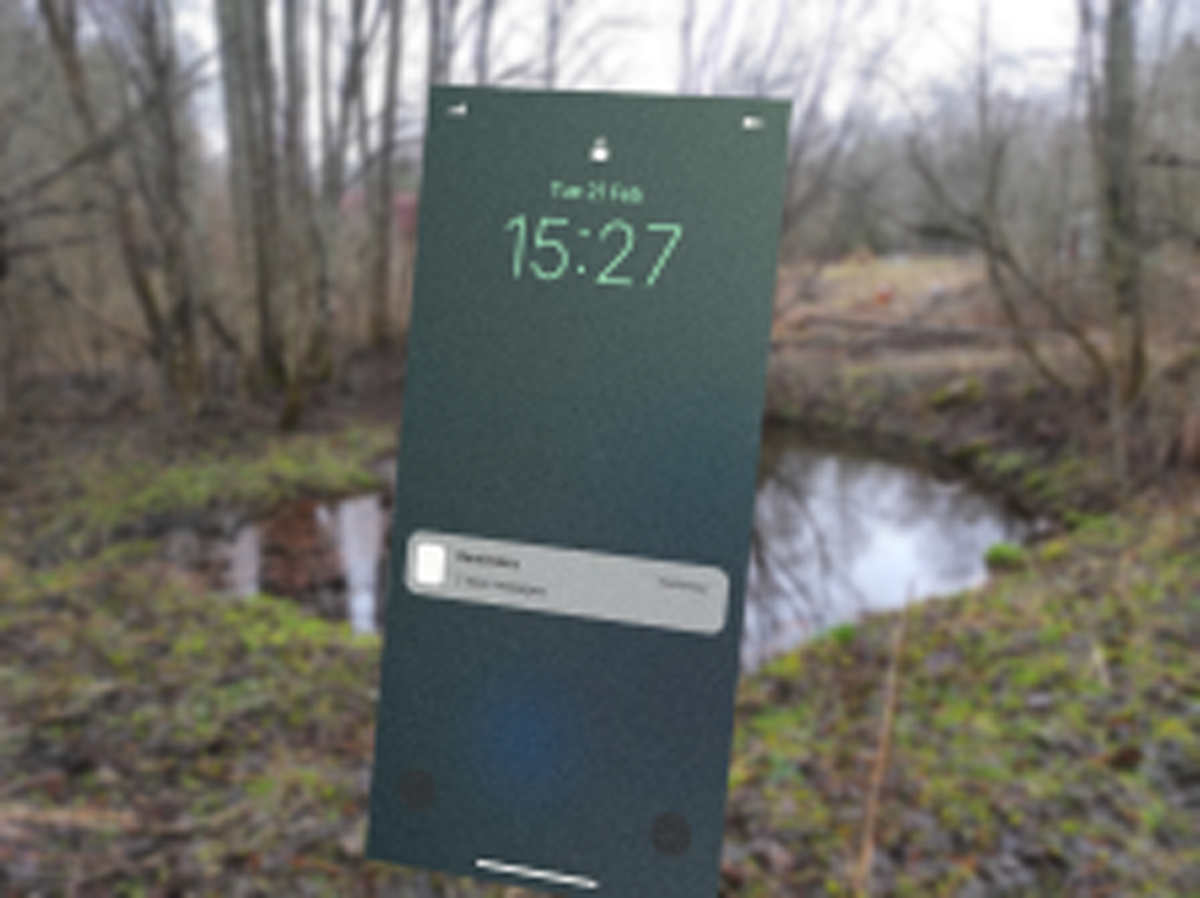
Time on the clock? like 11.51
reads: 15.27
